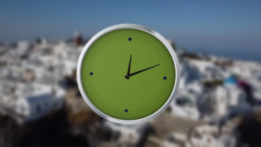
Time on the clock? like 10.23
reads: 12.11
